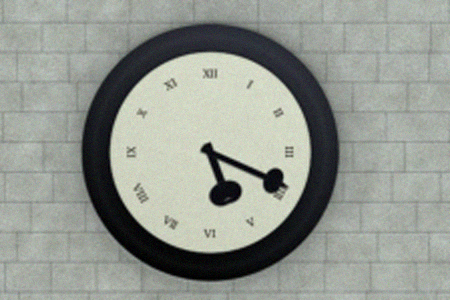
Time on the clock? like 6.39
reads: 5.19
